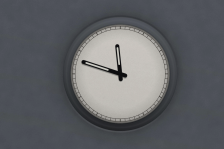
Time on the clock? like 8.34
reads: 11.48
